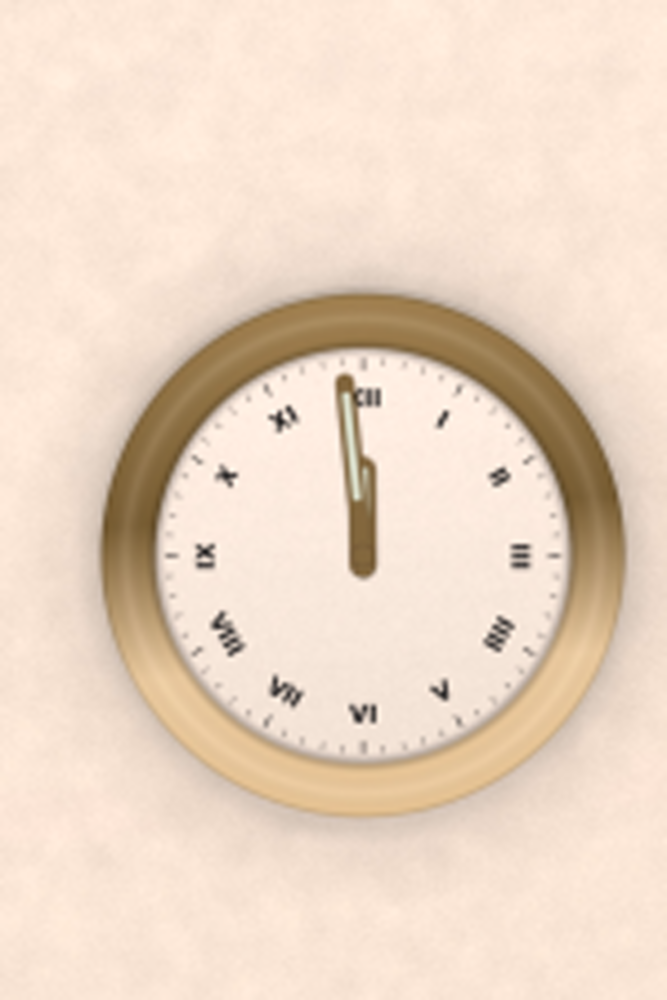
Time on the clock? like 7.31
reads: 11.59
